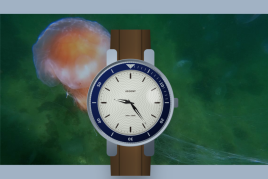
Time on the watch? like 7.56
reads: 9.24
